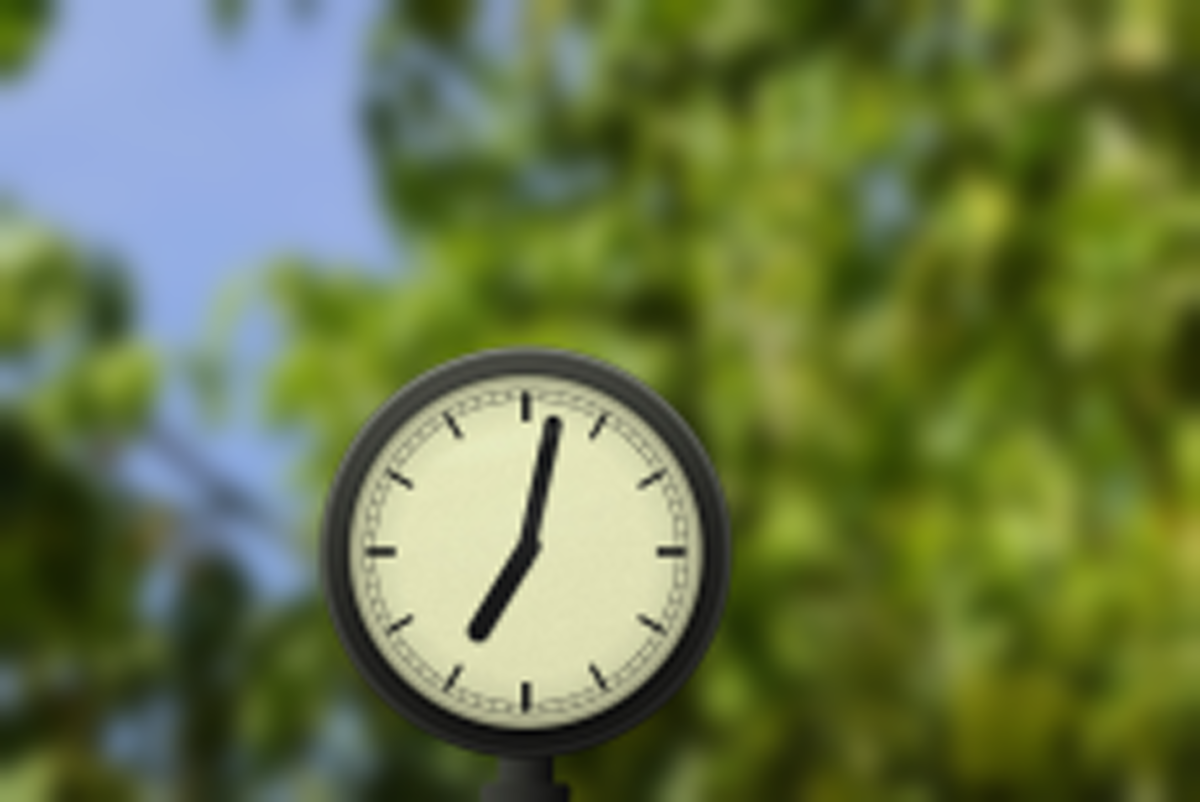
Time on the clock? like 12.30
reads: 7.02
